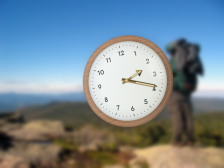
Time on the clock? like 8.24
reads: 2.19
